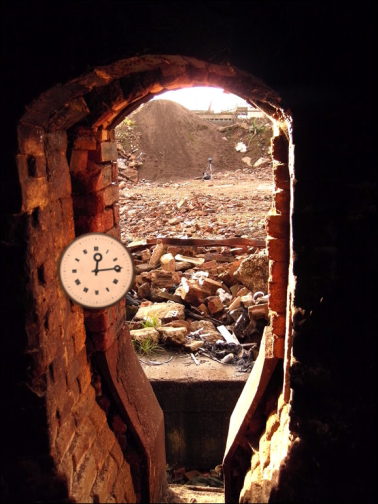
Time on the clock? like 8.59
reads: 12.14
